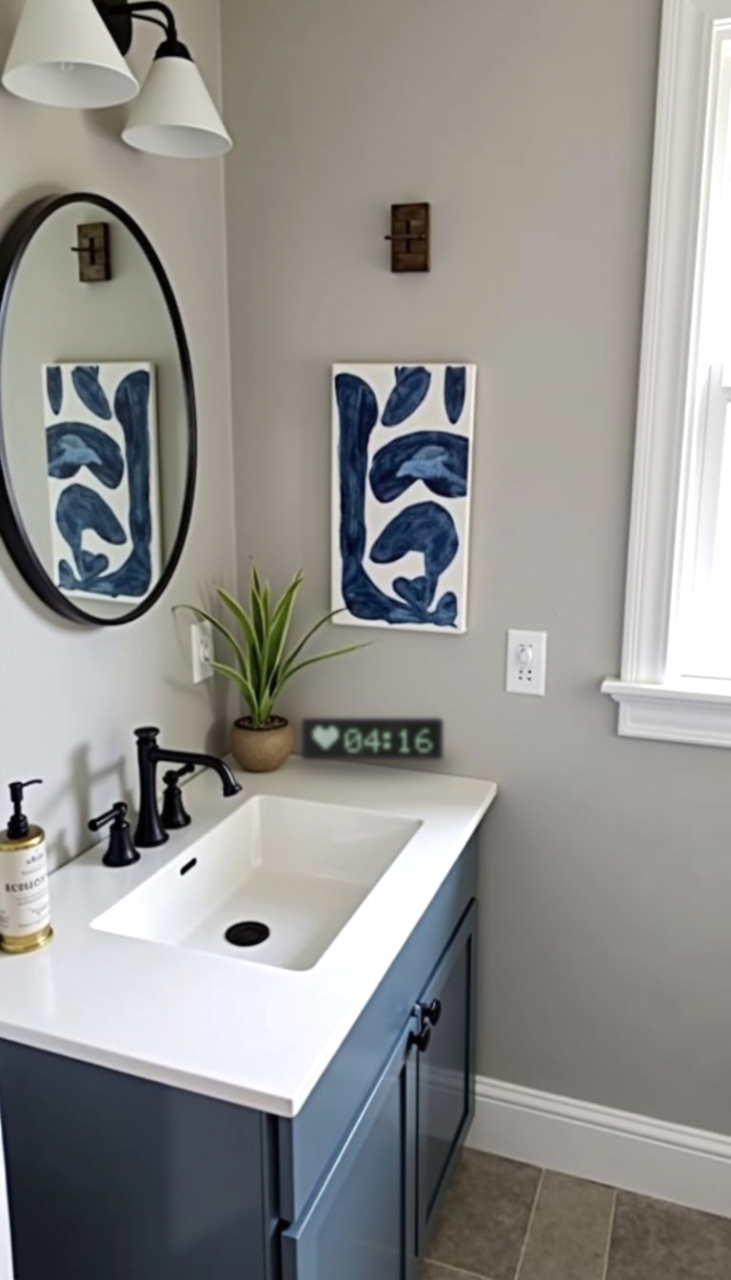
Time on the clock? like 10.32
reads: 4.16
